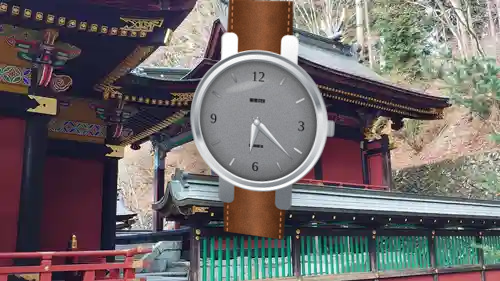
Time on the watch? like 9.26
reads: 6.22
